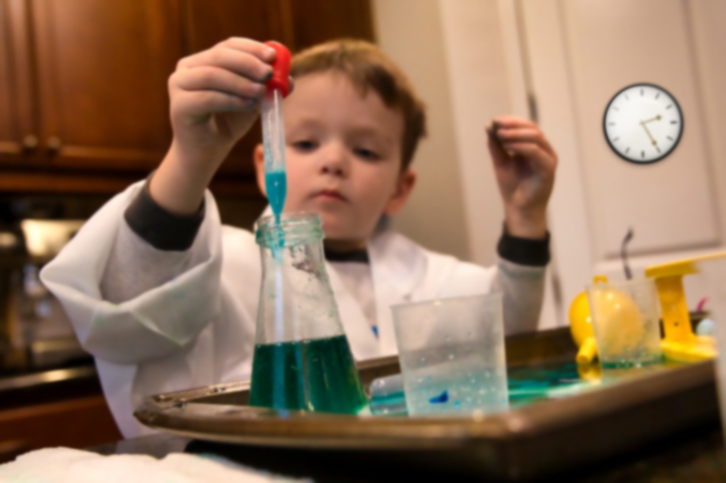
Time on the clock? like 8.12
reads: 2.25
